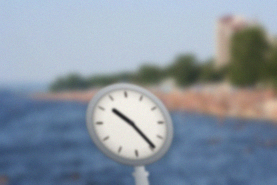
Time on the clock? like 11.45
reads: 10.24
